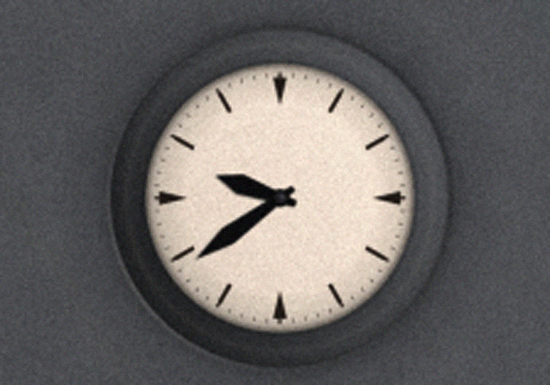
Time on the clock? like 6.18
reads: 9.39
